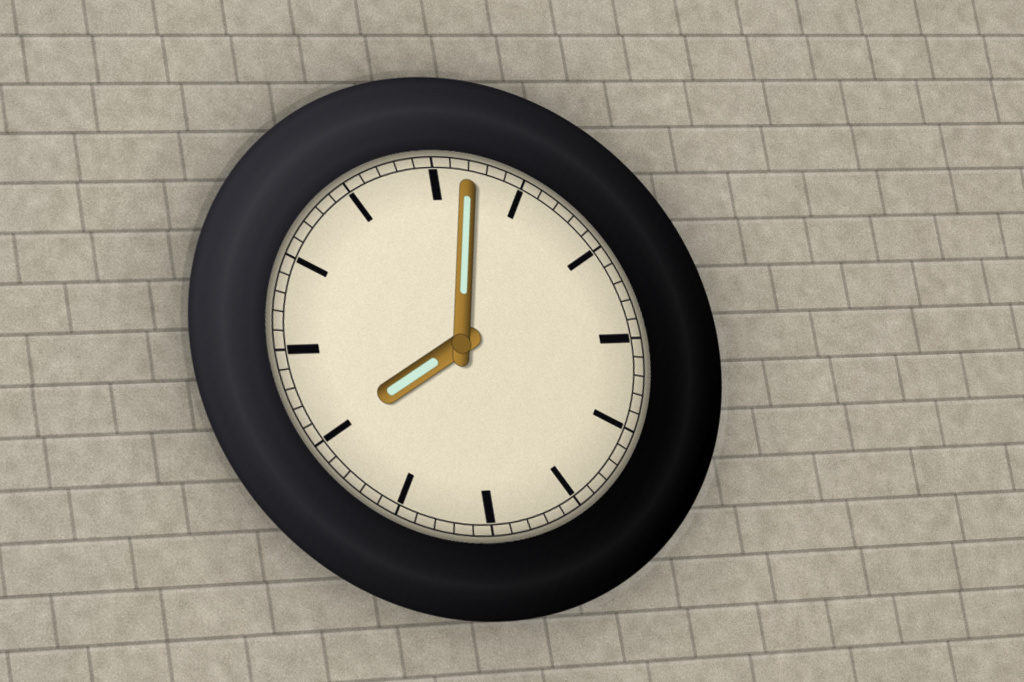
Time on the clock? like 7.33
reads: 8.02
